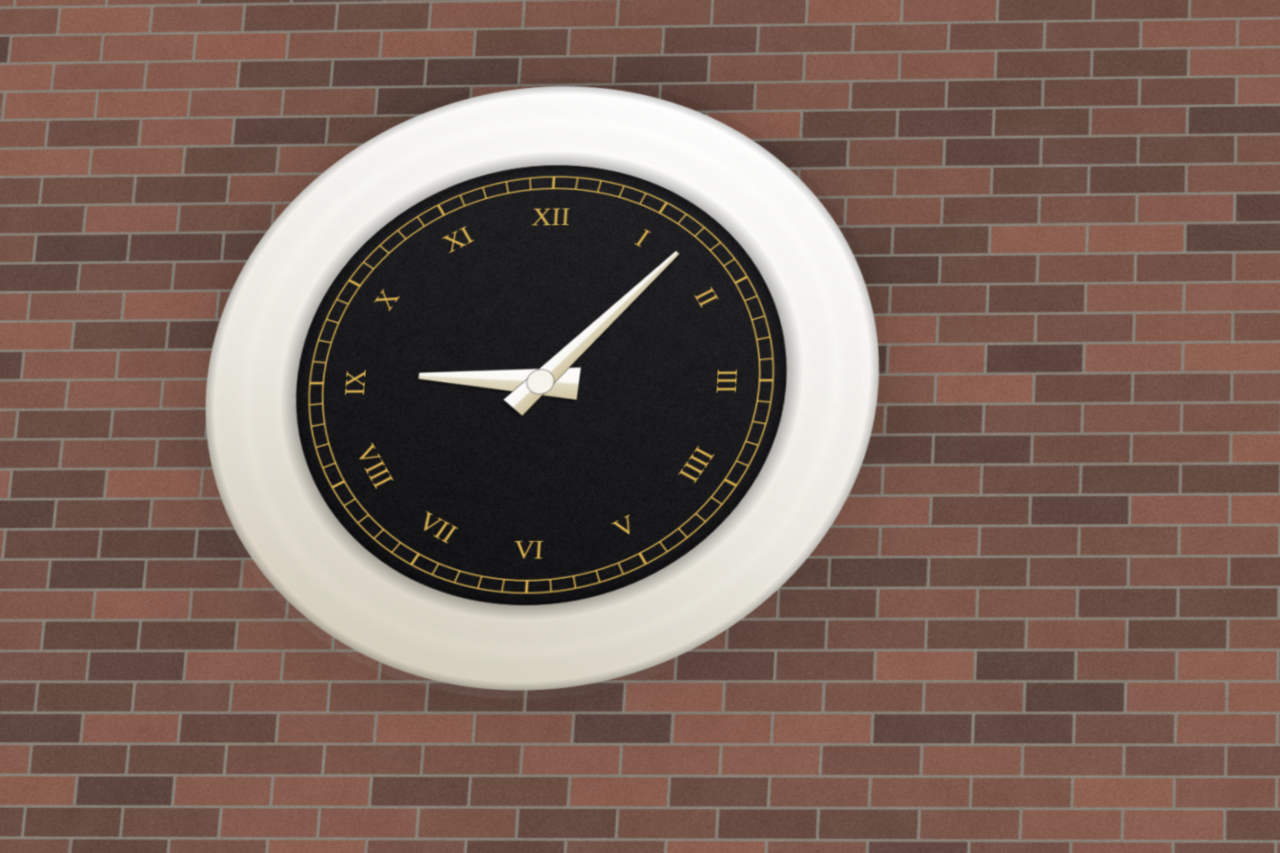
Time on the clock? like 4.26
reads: 9.07
